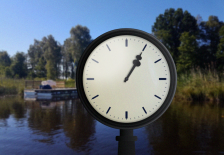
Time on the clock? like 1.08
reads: 1.05
